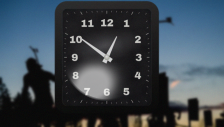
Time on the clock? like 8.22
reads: 12.51
